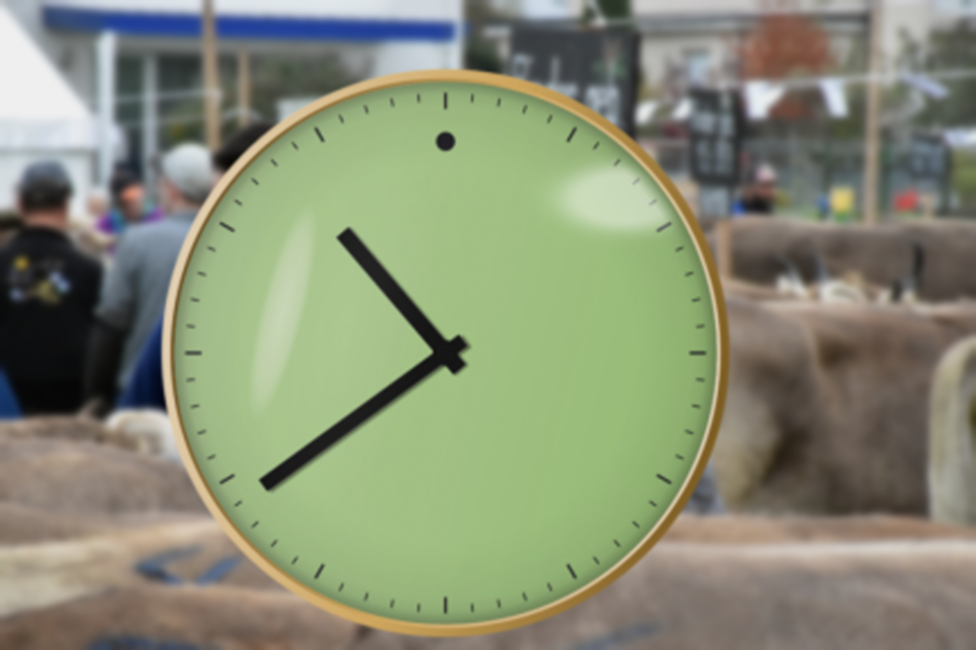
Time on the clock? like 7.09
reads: 10.39
